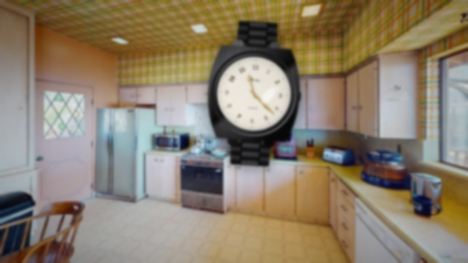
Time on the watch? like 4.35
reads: 11.22
